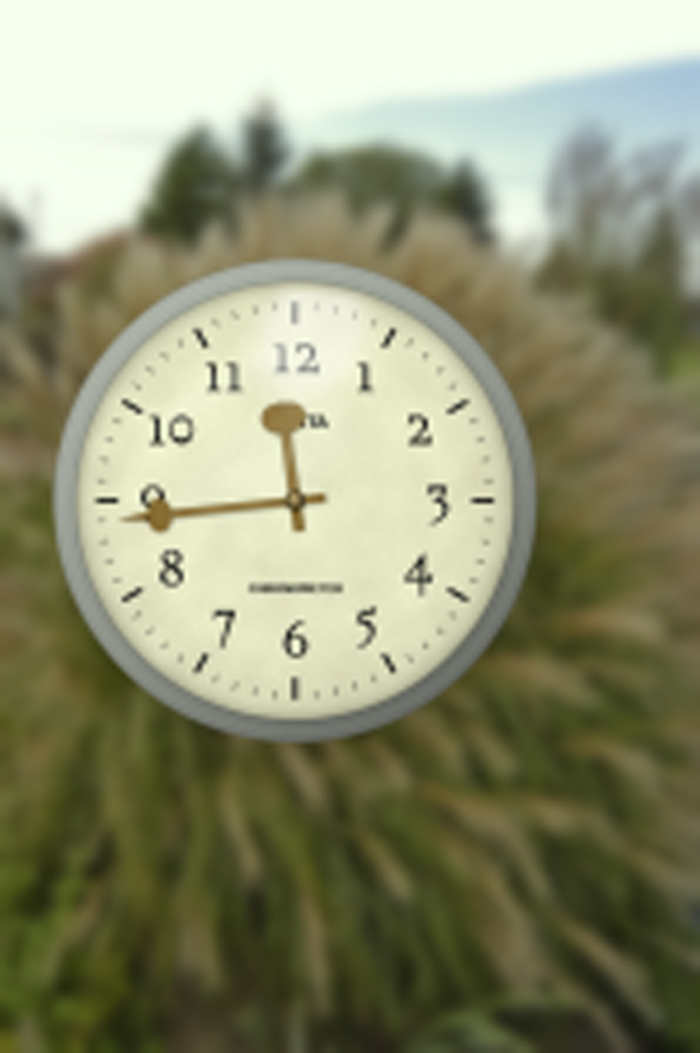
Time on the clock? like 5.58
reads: 11.44
